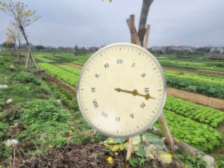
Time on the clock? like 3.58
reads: 3.17
